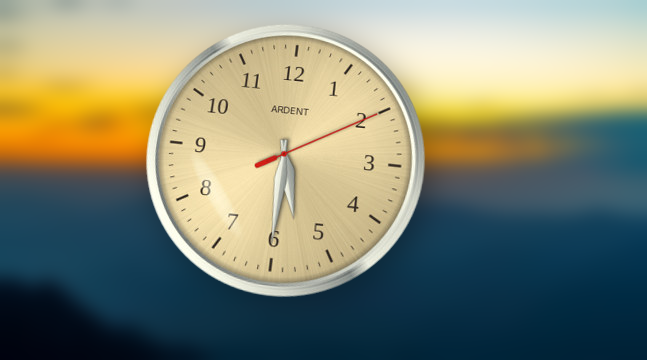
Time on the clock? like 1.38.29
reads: 5.30.10
